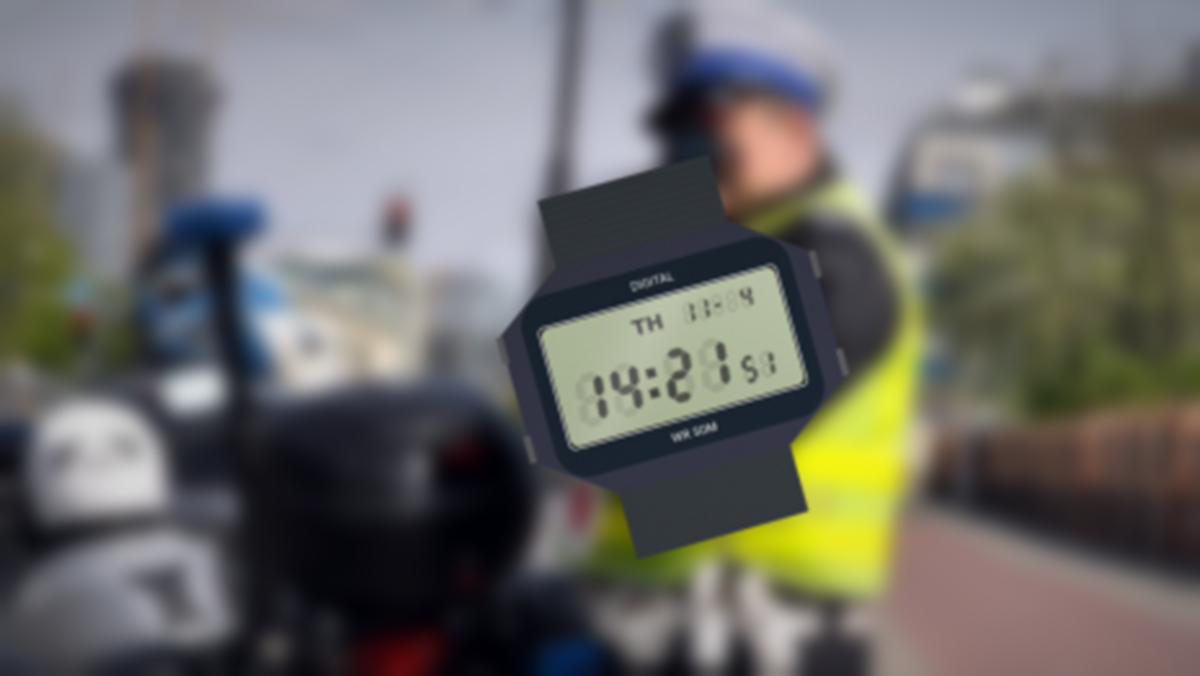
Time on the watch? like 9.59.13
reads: 14.21.51
